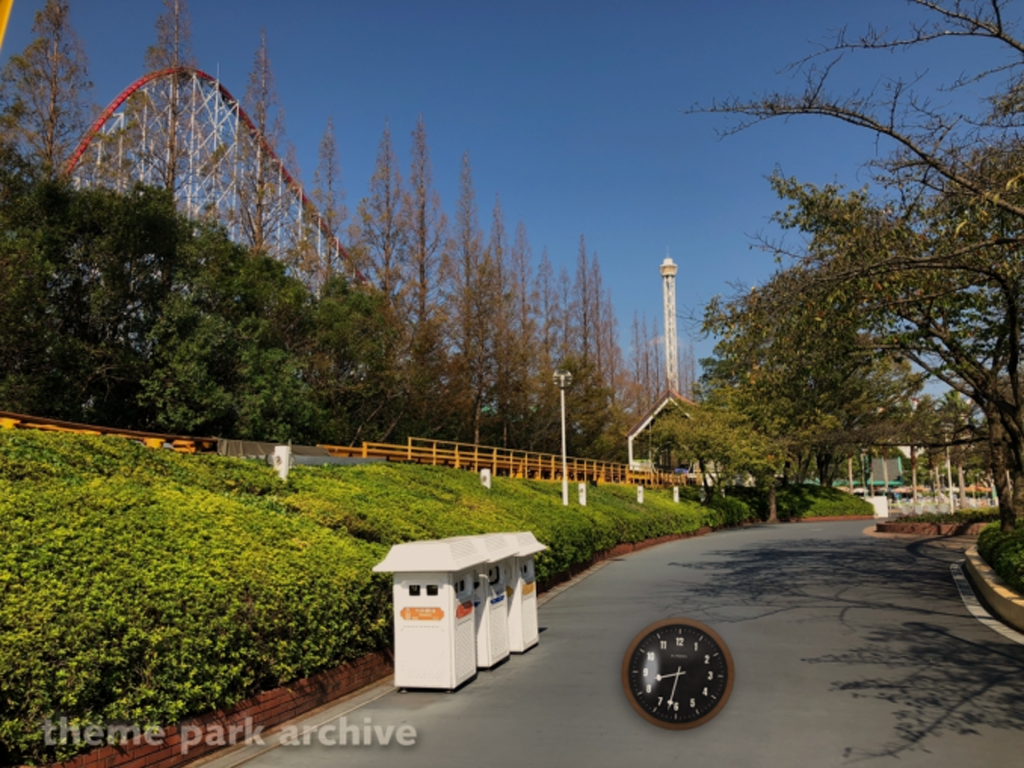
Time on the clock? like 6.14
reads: 8.32
